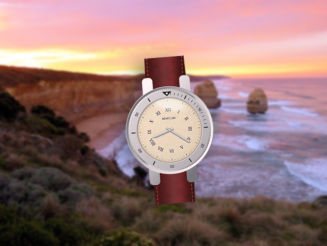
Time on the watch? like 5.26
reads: 8.21
